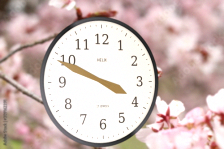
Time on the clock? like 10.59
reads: 3.49
